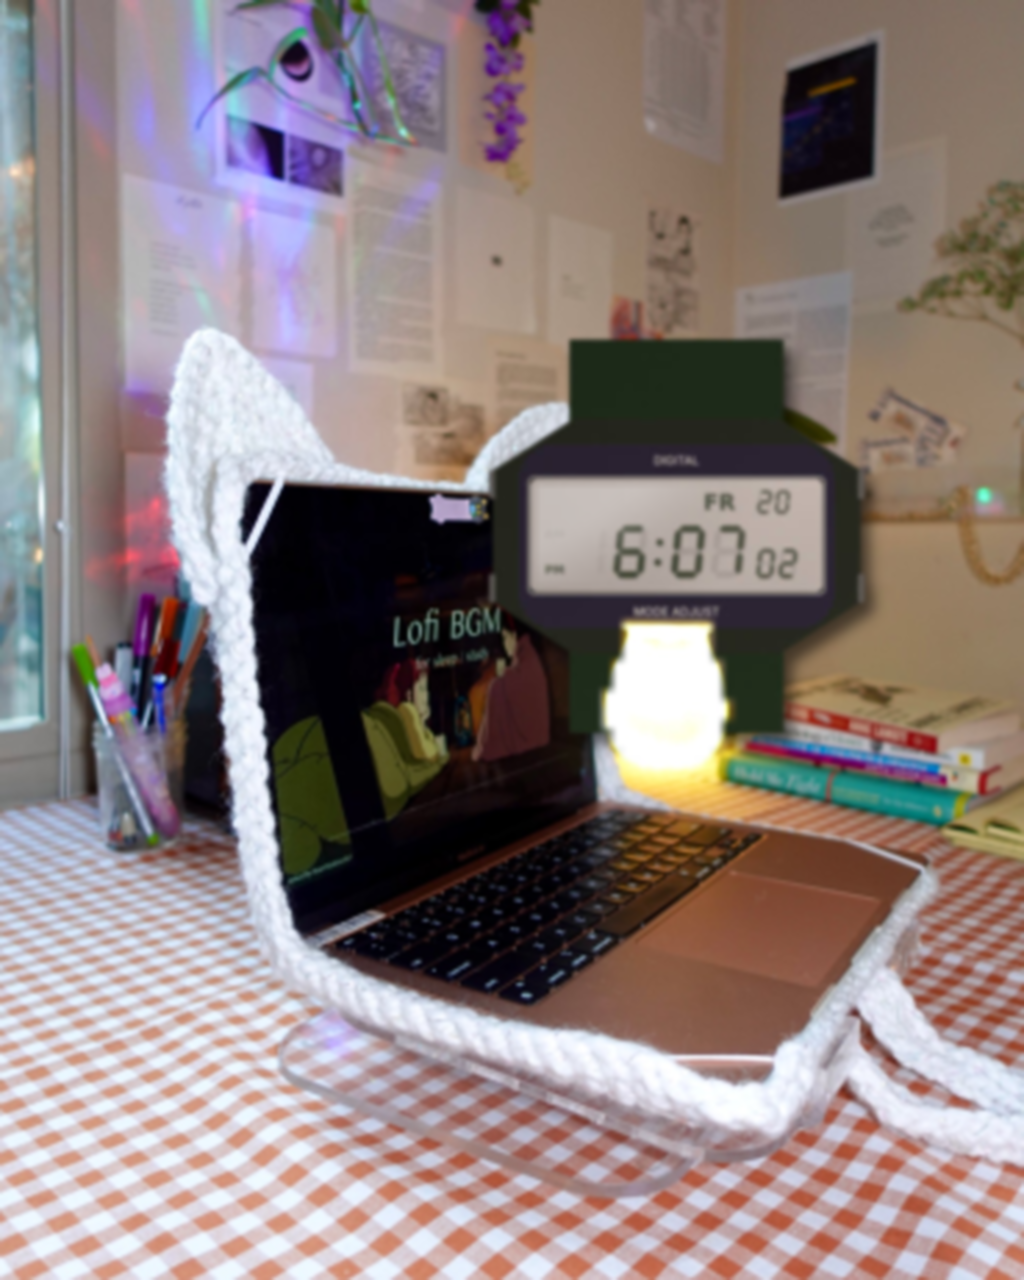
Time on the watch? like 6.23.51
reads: 6.07.02
